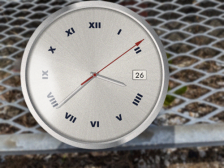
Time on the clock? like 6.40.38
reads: 3.38.09
